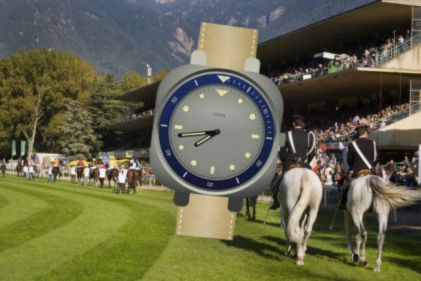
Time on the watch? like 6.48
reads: 7.43
